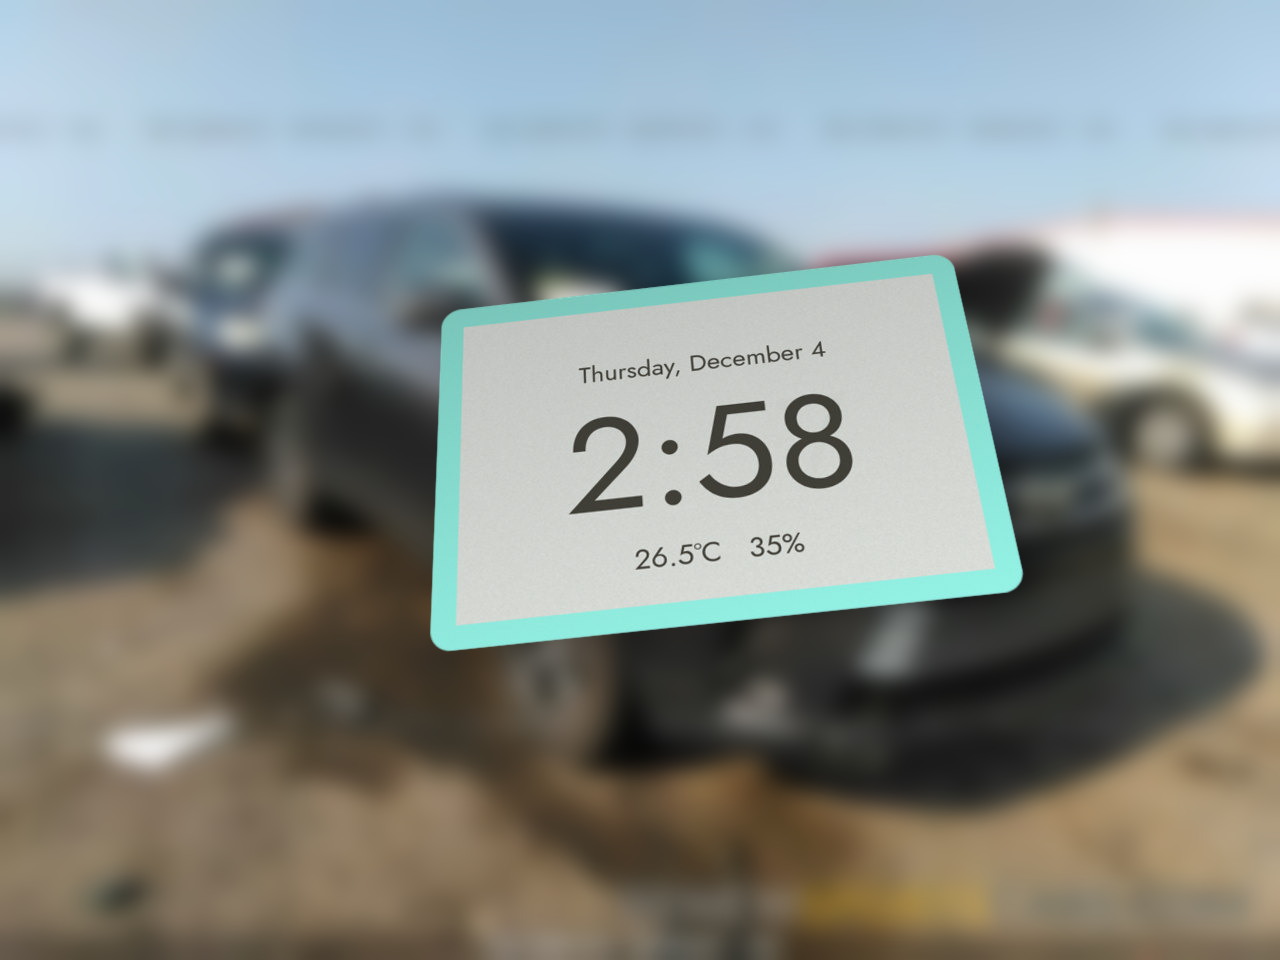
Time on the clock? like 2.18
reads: 2.58
